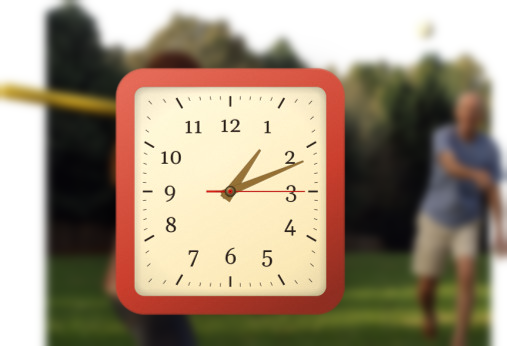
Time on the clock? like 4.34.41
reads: 1.11.15
